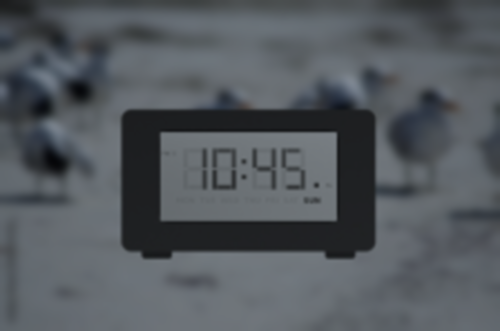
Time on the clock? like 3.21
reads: 10.45
